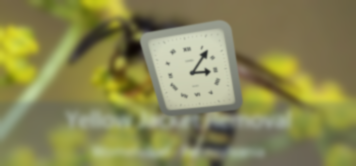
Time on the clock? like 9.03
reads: 3.07
